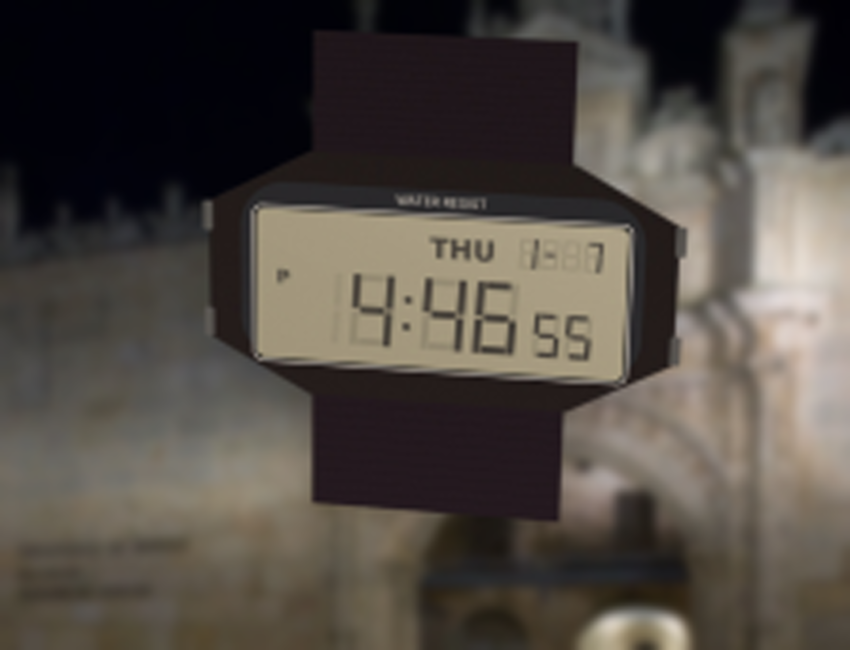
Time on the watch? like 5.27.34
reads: 4.46.55
